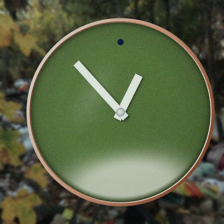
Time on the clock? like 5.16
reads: 12.53
